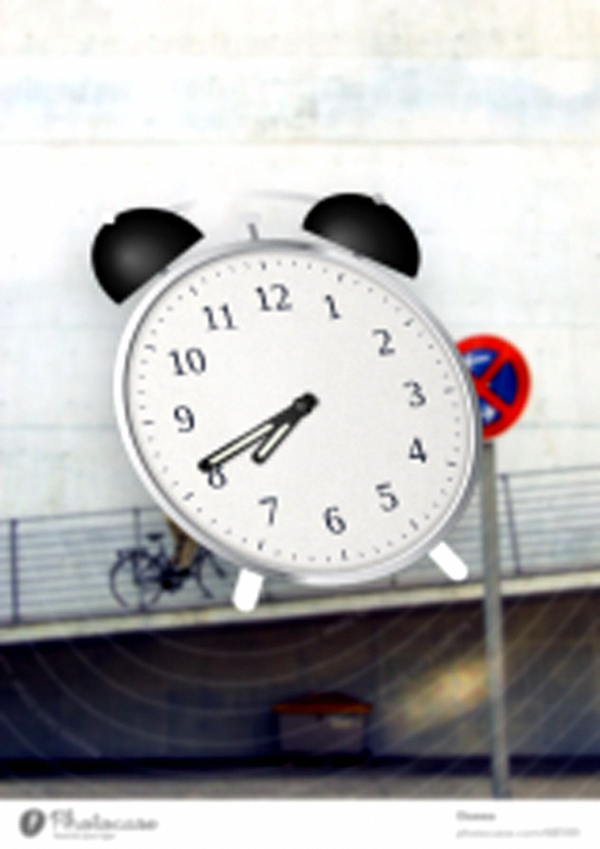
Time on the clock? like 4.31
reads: 7.41
